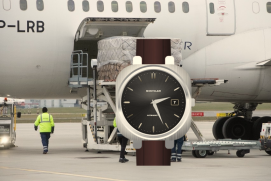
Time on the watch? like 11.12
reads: 2.26
